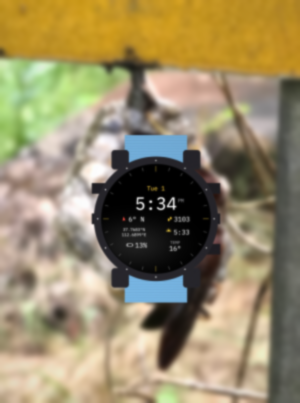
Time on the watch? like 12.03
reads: 5.34
